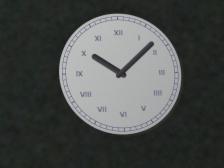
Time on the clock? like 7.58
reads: 10.08
